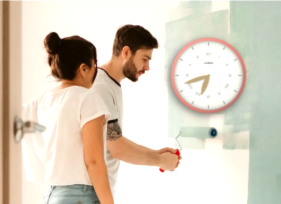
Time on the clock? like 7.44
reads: 6.42
